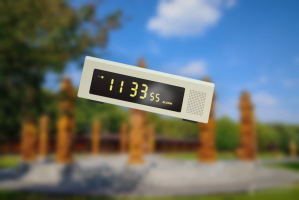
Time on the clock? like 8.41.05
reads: 11.33.55
